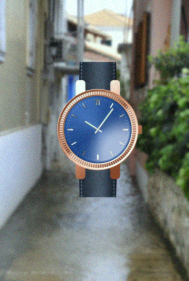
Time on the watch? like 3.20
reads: 10.06
